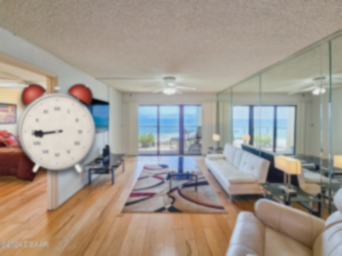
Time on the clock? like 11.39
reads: 8.44
